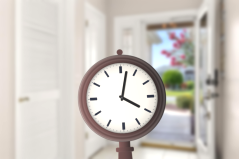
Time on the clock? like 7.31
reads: 4.02
